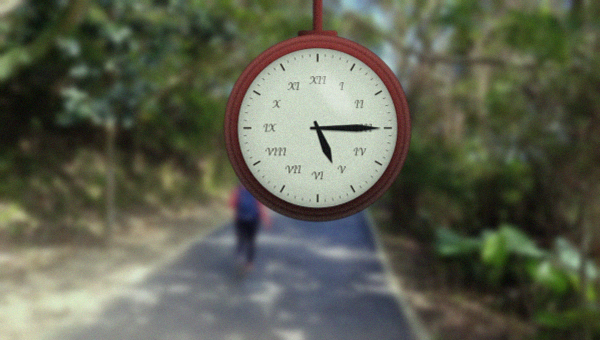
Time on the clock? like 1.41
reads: 5.15
